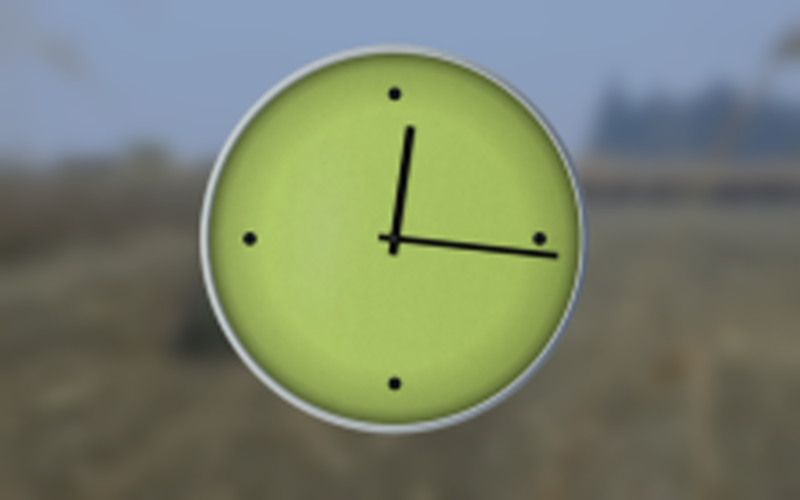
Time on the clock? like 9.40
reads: 12.16
